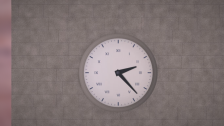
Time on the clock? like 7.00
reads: 2.23
